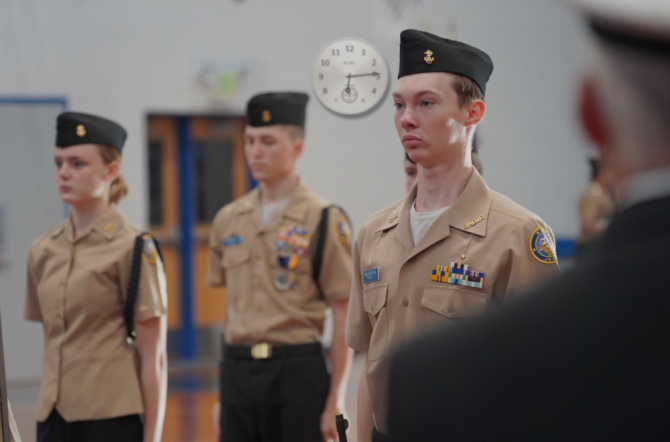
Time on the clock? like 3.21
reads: 6.14
